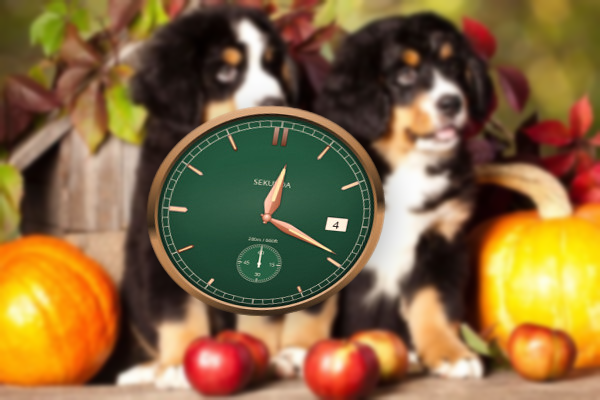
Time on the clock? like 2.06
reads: 12.19
